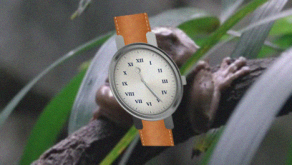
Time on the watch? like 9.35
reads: 11.24
